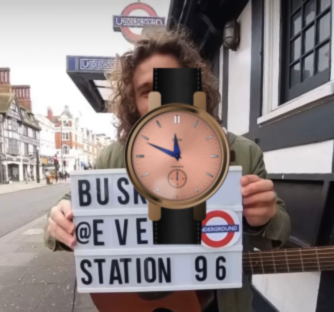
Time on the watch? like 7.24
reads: 11.49
